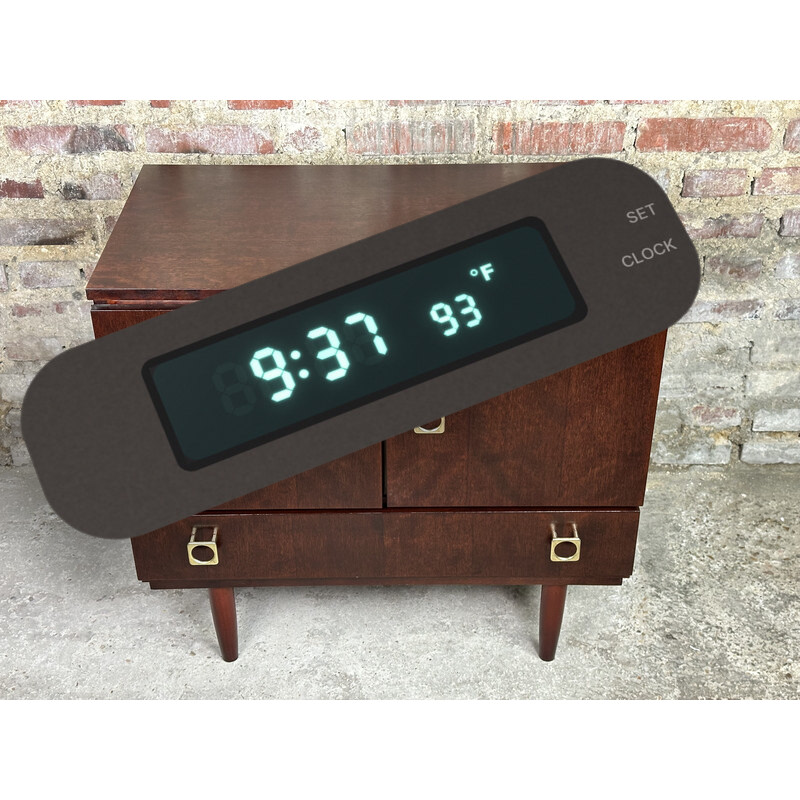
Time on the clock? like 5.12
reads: 9.37
